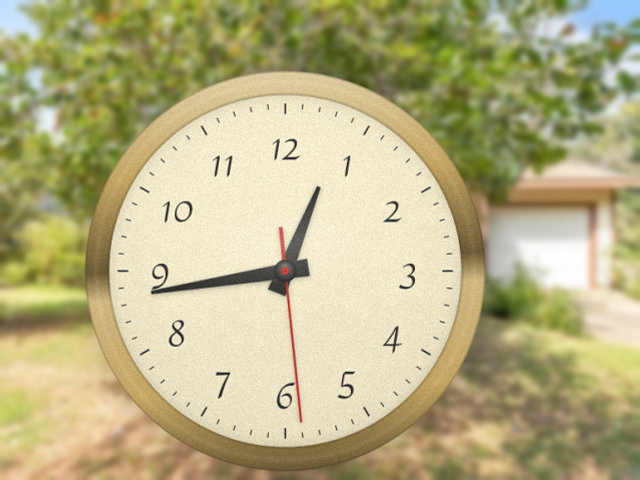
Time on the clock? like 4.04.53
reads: 12.43.29
